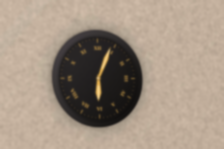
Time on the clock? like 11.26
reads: 6.04
